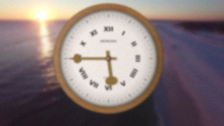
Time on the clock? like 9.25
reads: 5.45
